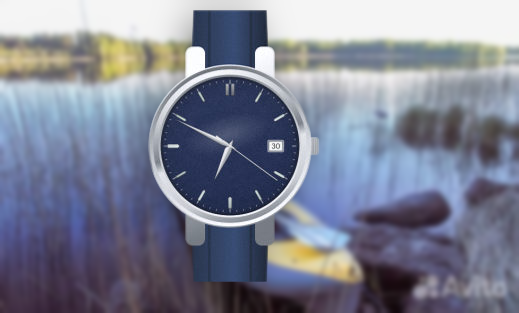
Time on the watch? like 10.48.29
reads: 6.49.21
